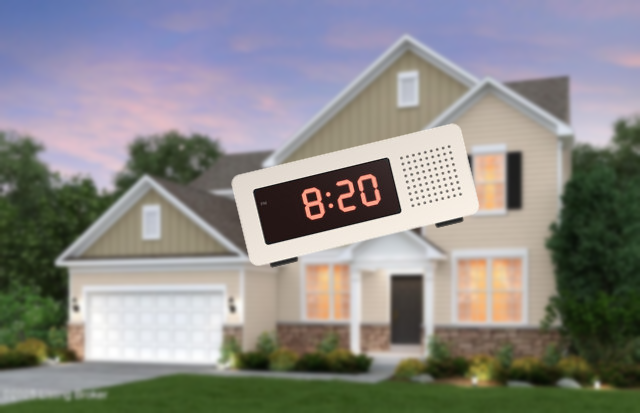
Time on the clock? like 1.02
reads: 8.20
